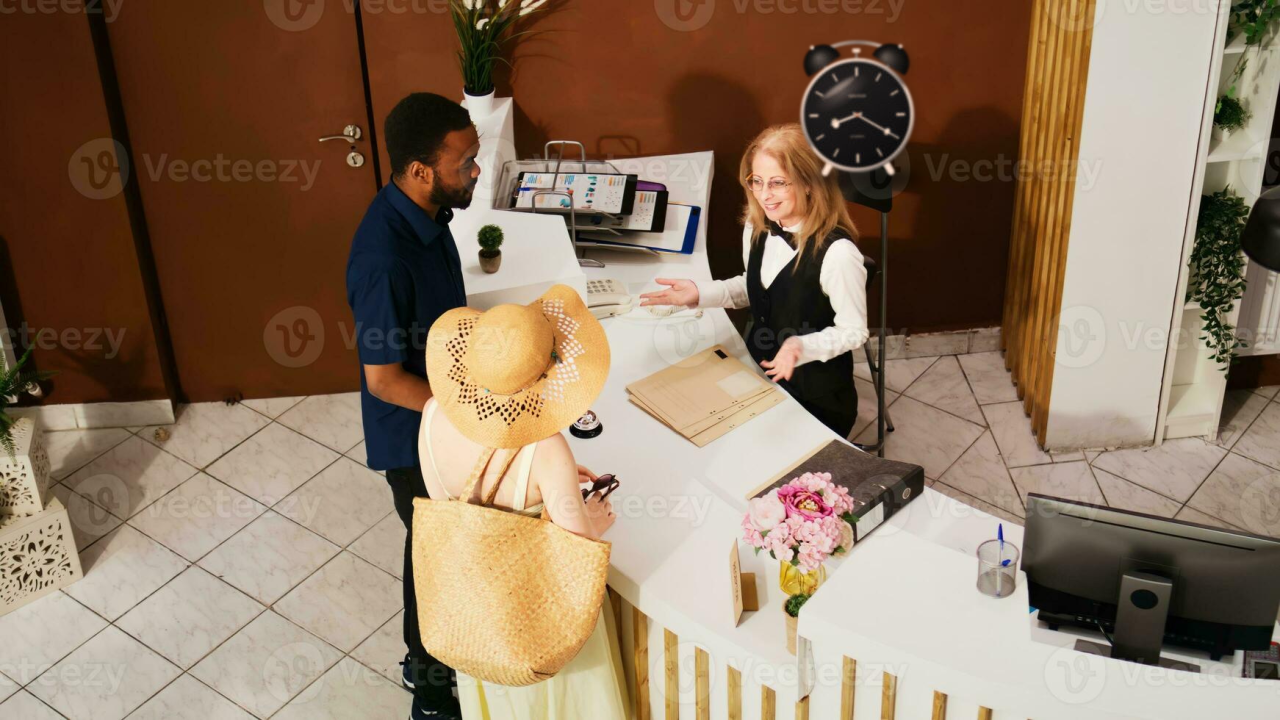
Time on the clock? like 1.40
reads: 8.20
